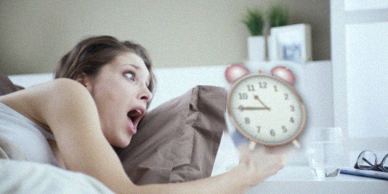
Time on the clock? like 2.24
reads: 10.45
